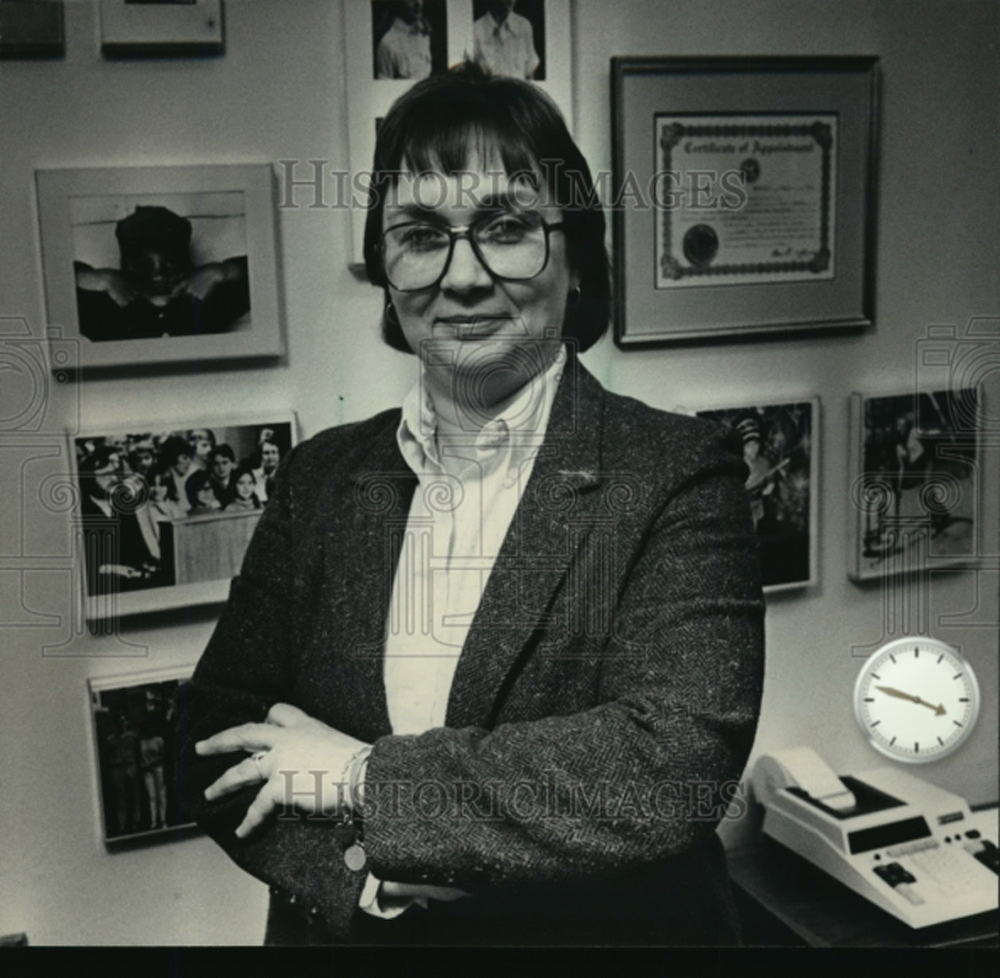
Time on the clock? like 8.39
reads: 3.48
